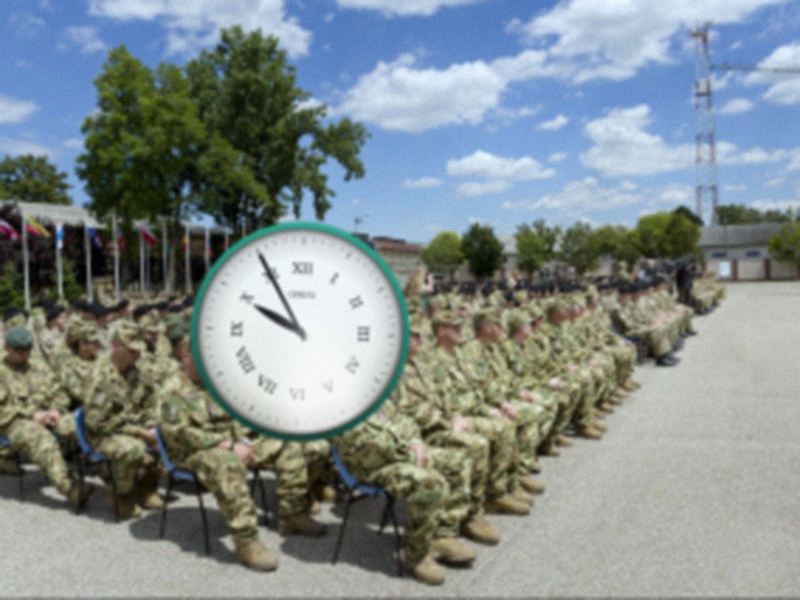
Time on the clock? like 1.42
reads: 9.55
